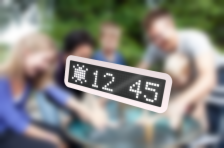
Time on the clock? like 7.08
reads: 12.45
